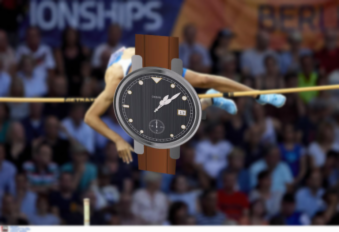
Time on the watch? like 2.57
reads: 1.08
